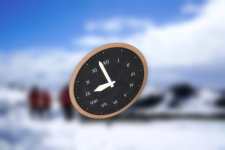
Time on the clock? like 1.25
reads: 8.58
